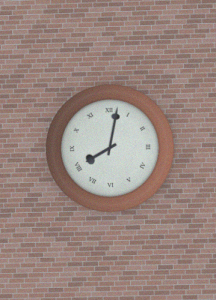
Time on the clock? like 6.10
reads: 8.02
